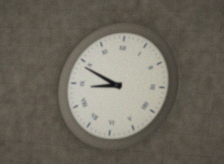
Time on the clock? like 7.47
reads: 8.49
